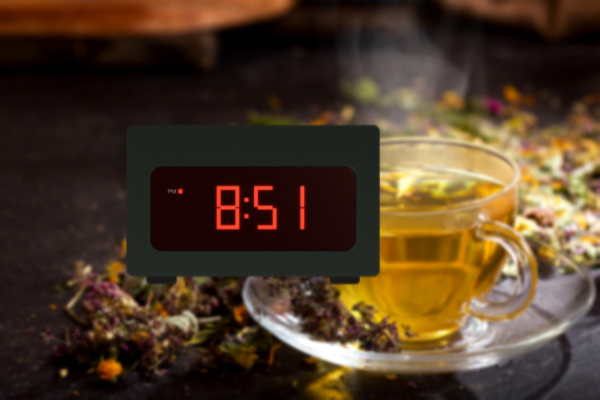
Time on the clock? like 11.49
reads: 8.51
